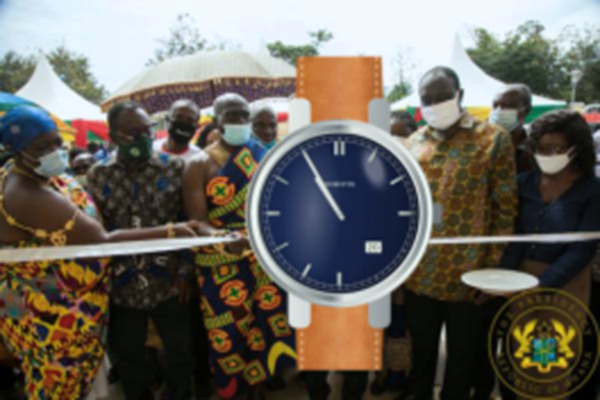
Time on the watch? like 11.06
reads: 10.55
